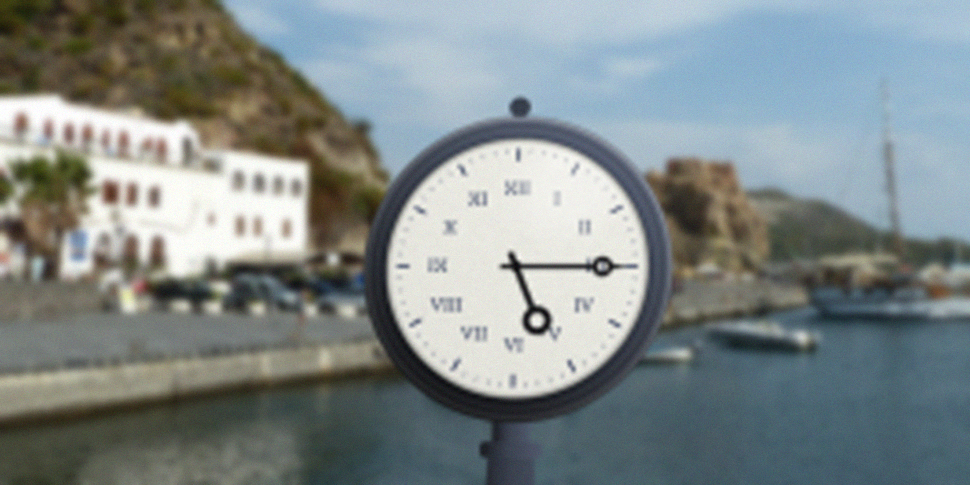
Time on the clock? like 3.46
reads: 5.15
